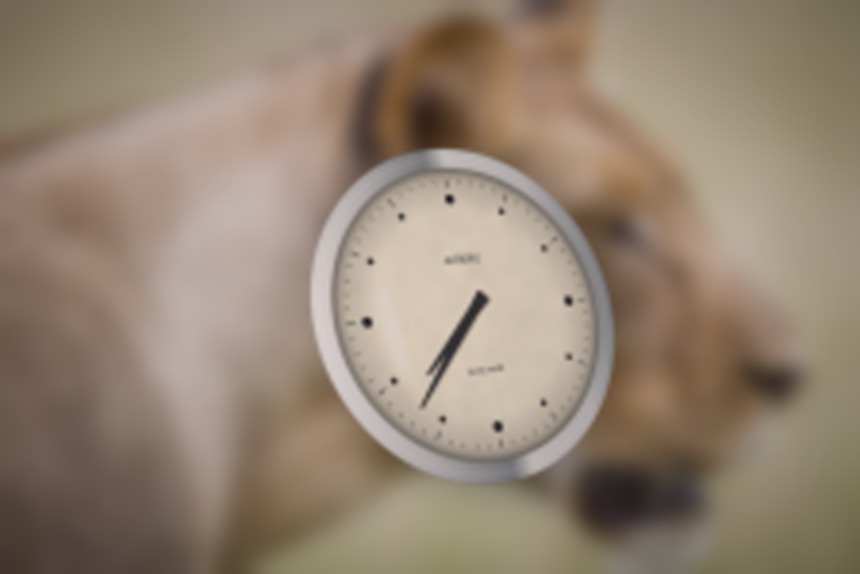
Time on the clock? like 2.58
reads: 7.37
